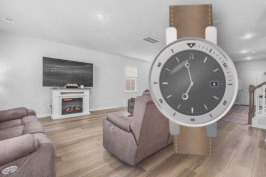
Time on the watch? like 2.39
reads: 6.58
